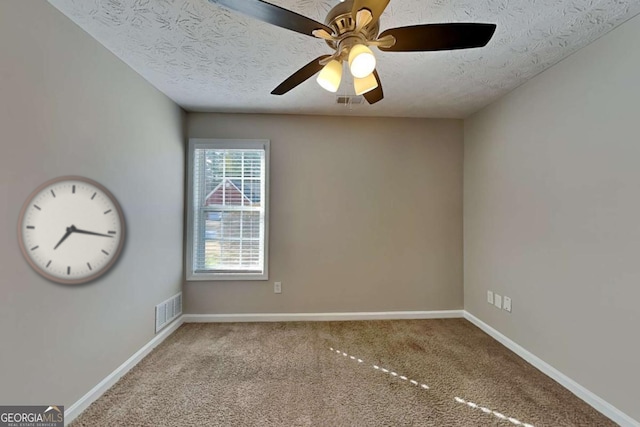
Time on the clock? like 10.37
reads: 7.16
